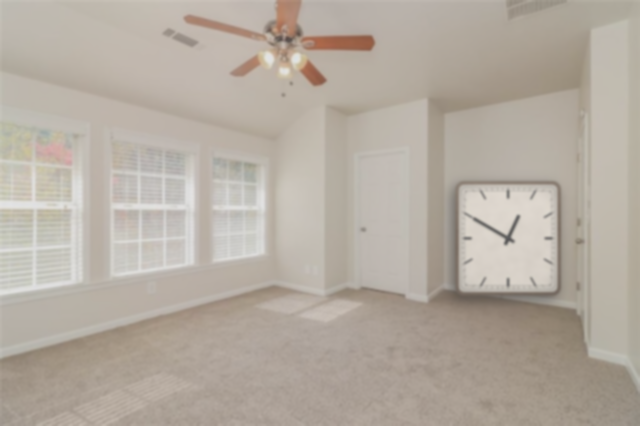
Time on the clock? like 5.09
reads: 12.50
